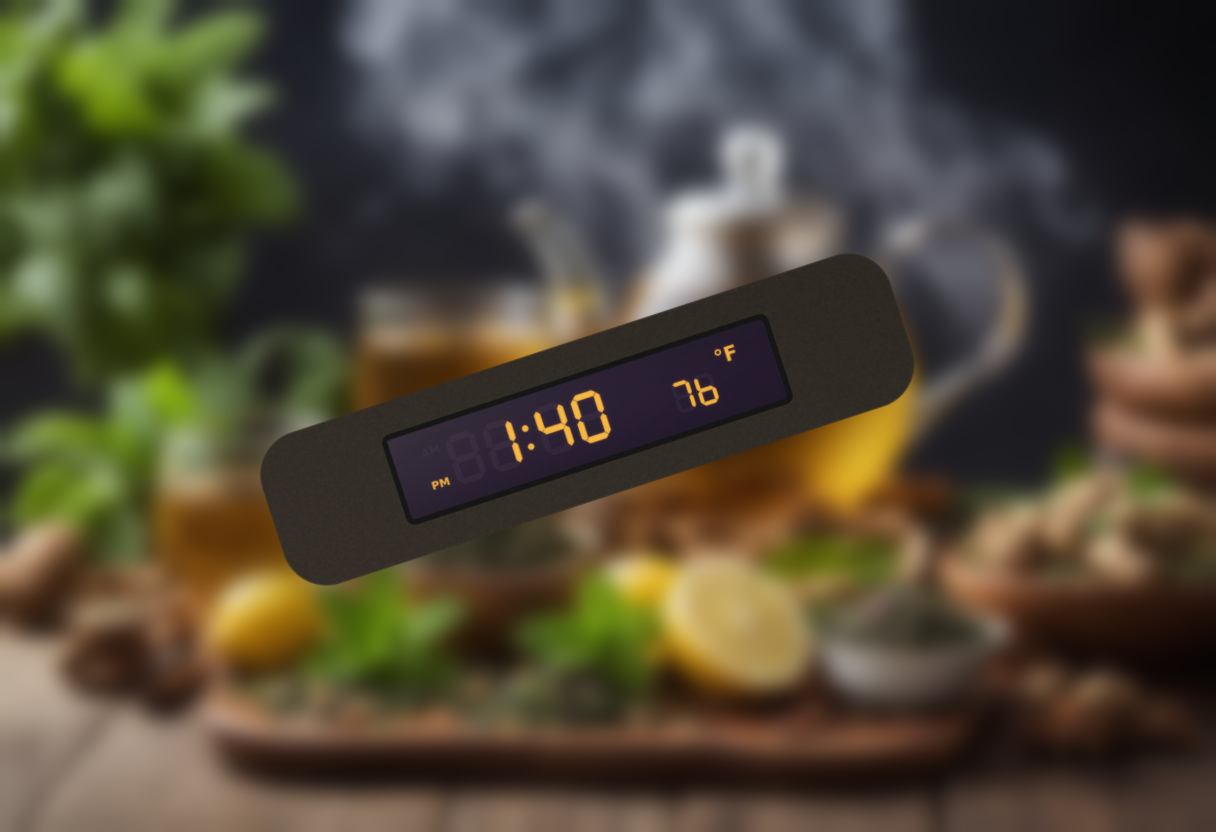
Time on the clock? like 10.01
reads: 1.40
